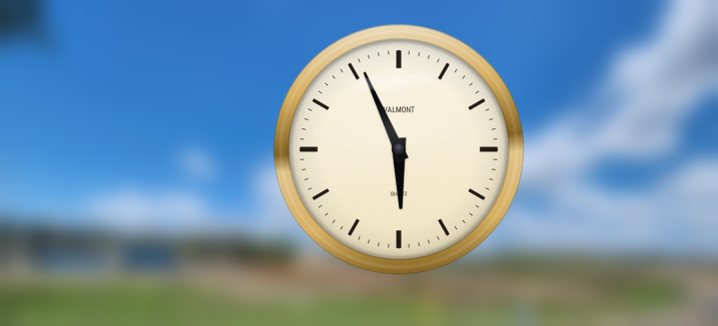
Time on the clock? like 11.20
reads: 5.56
